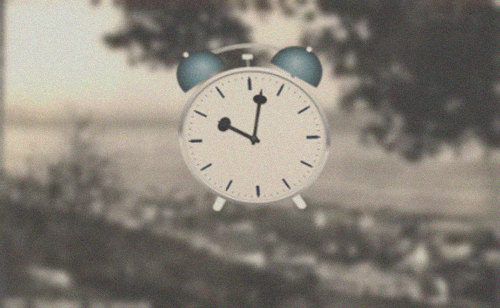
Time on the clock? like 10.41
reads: 10.02
